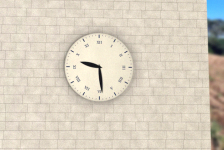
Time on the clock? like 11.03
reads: 9.29
